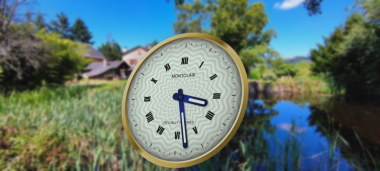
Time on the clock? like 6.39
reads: 3.28
